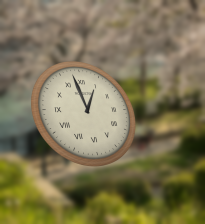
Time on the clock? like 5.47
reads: 12.58
